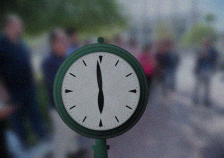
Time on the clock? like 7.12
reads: 5.59
